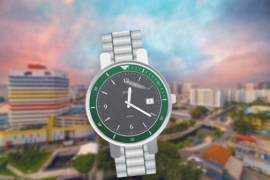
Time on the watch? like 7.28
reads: 12.21
